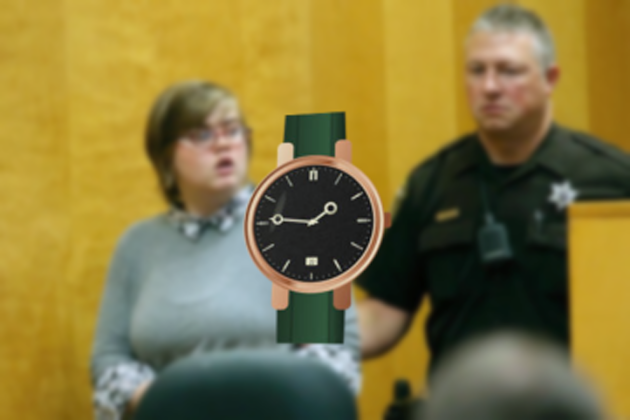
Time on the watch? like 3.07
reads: 1.46
